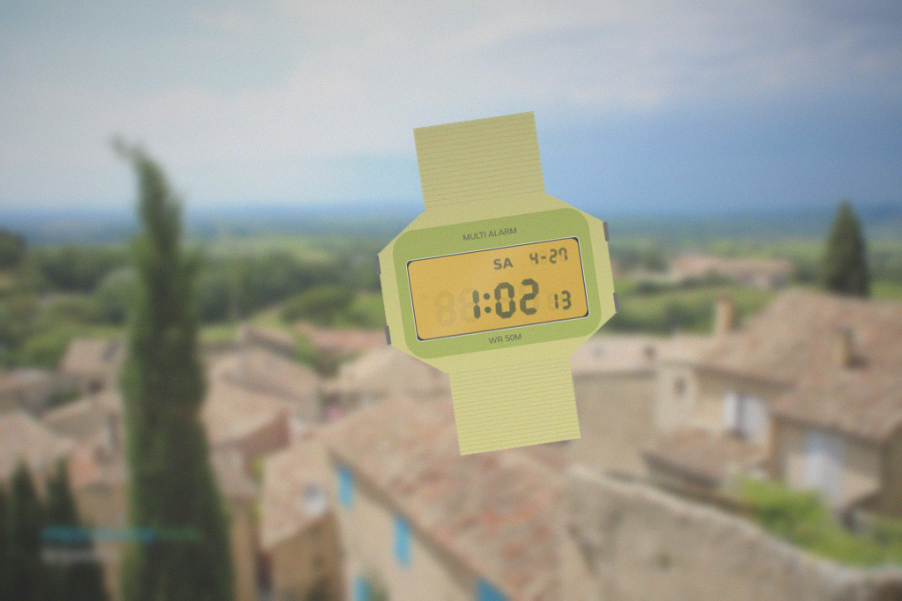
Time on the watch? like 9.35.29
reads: 1.02.13
